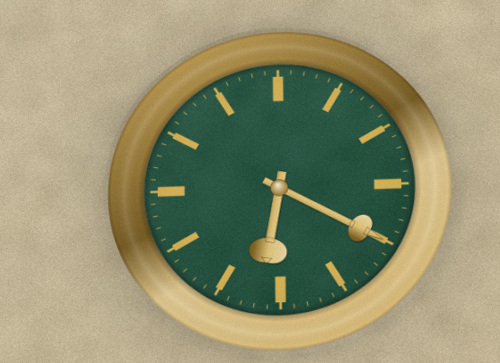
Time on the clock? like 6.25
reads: 6.20
